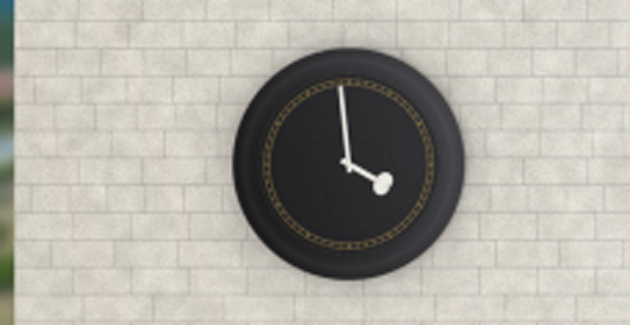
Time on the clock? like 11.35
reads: 3.59
